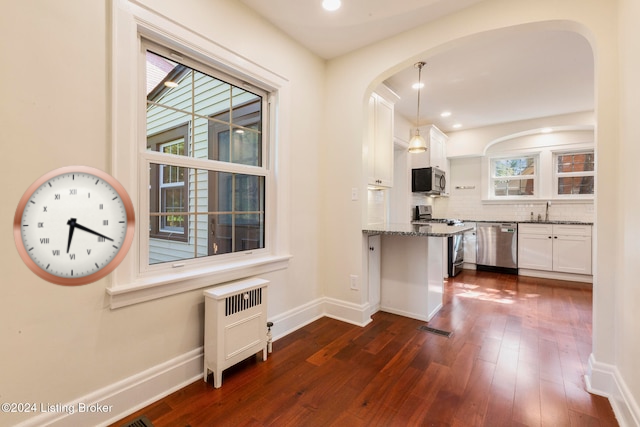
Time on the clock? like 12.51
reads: 6.19
